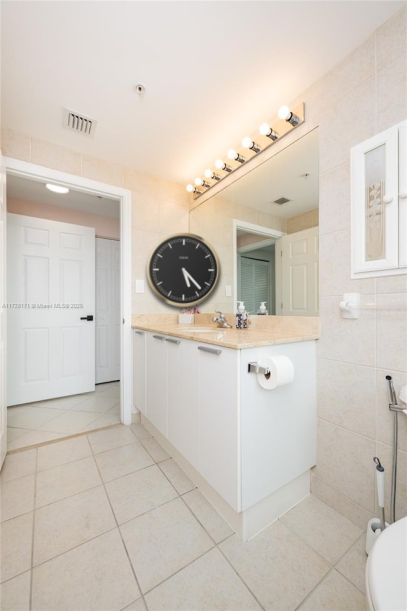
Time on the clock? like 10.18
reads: 5.23
